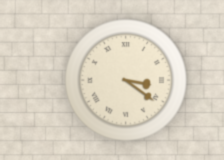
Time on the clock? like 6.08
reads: 3.21
